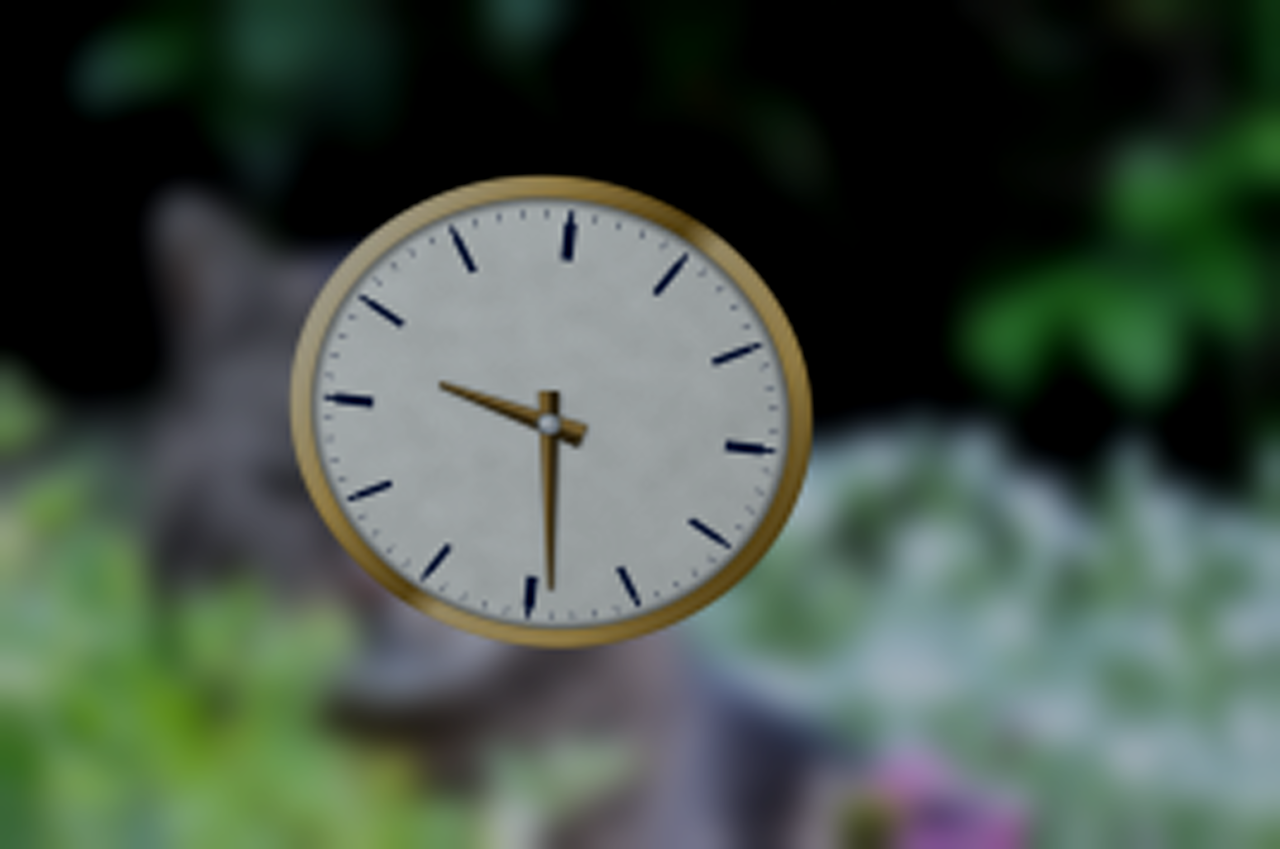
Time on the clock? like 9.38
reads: 9.29
